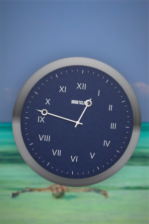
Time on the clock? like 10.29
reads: 12.47
